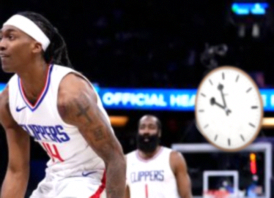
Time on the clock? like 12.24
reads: 9.58
